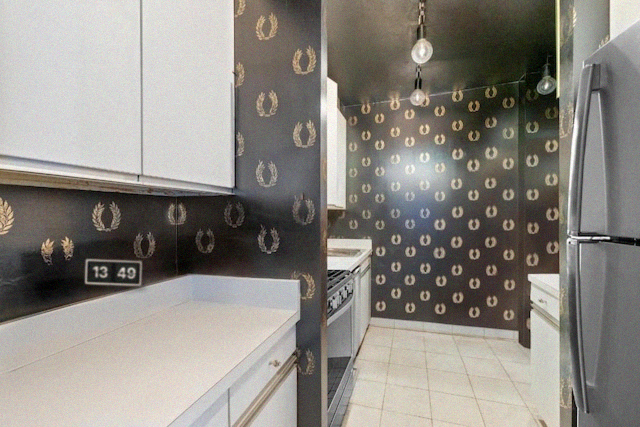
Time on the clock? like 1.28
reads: 13.49
